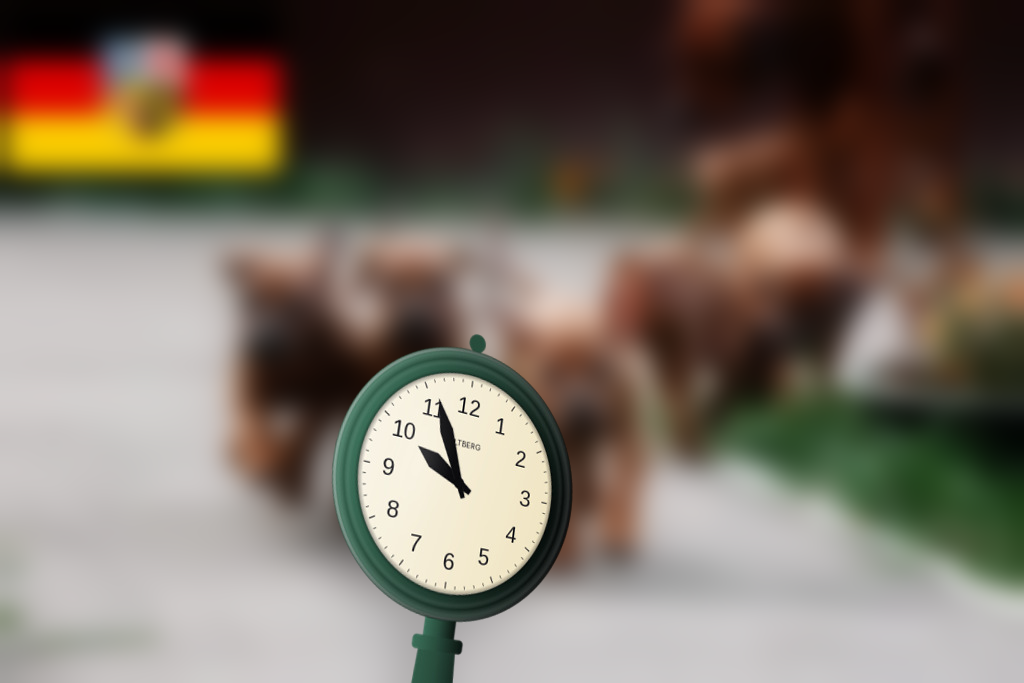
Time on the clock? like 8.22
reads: 9.56
